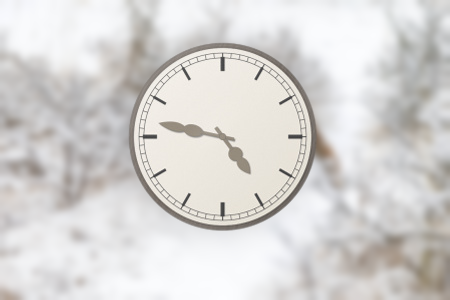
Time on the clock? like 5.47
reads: 4.47
